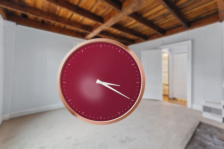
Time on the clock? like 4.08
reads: 3.20
